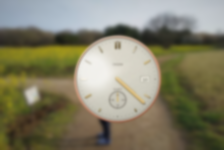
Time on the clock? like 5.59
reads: 4.22
